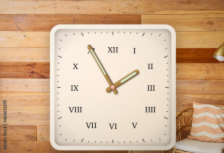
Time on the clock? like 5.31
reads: 1.55
